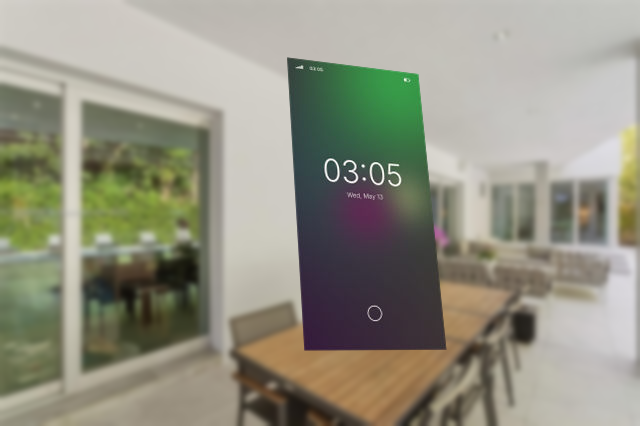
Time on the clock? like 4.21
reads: 3.05
